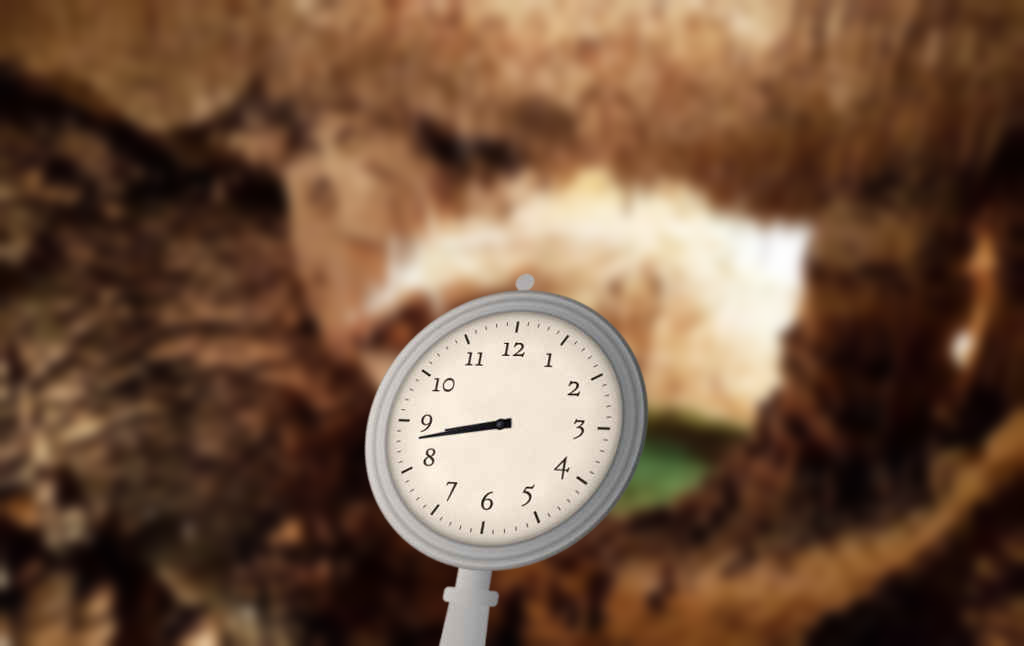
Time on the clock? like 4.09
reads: 8.43
